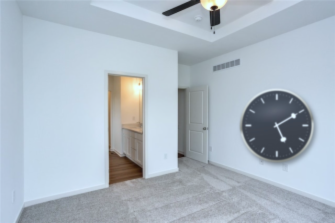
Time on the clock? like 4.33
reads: 5.10
